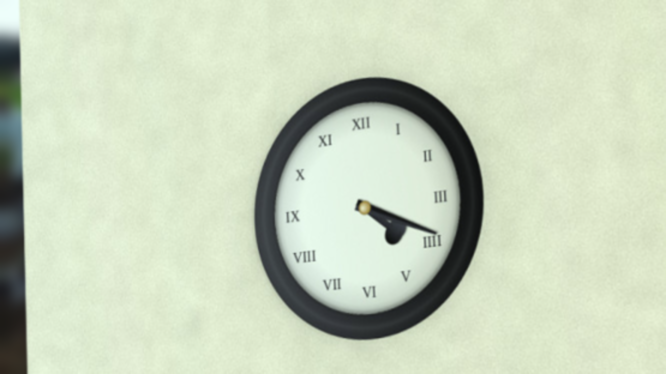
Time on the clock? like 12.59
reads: 4.19
